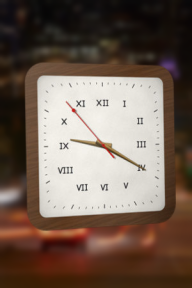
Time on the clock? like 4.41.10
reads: 9.19.53
